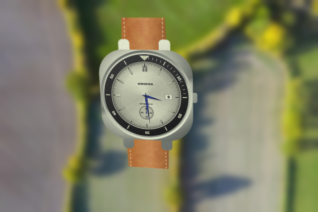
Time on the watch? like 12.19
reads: 3.29
